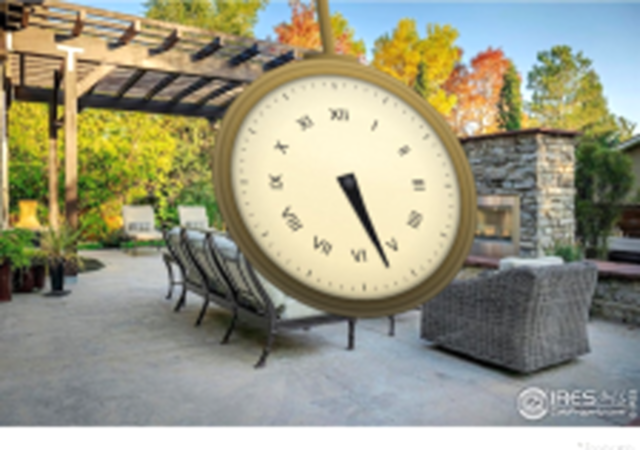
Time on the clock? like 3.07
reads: 5.27
